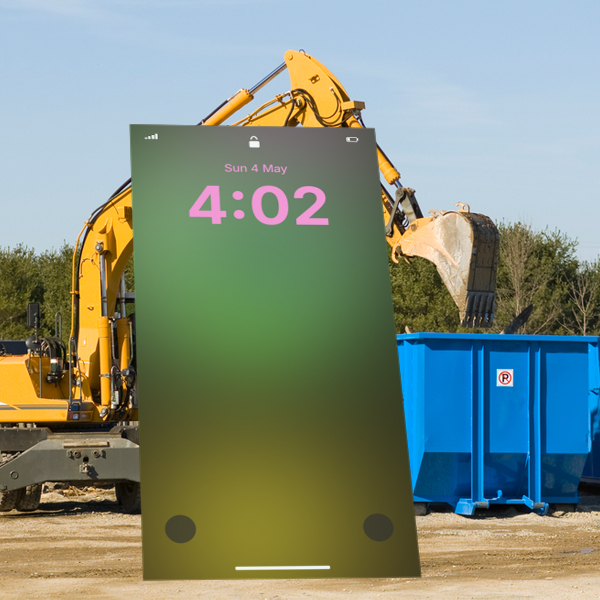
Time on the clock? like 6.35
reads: 4.02
